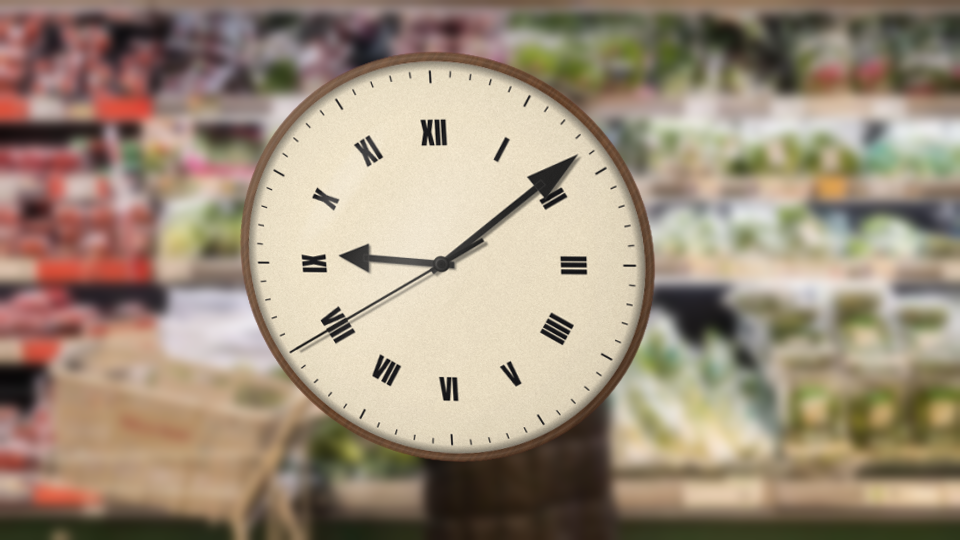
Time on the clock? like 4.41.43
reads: 9.08.40
